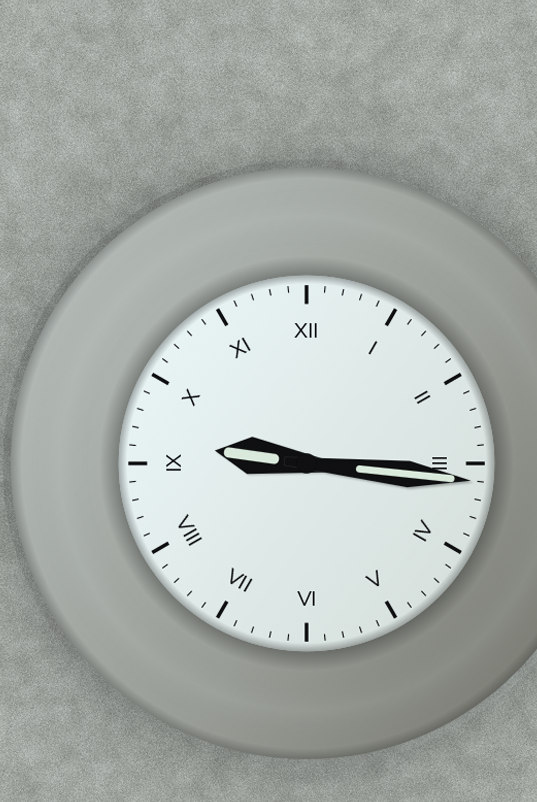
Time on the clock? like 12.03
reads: 9.16
